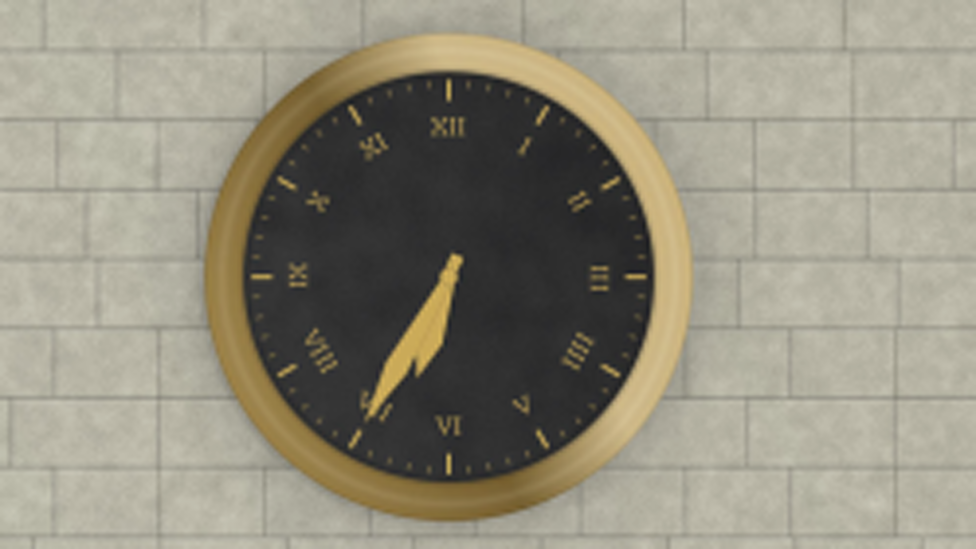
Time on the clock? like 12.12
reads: 6.35
